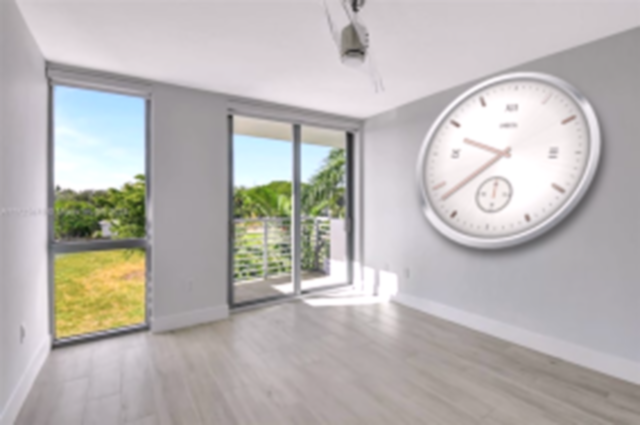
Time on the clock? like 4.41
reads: 9.38
